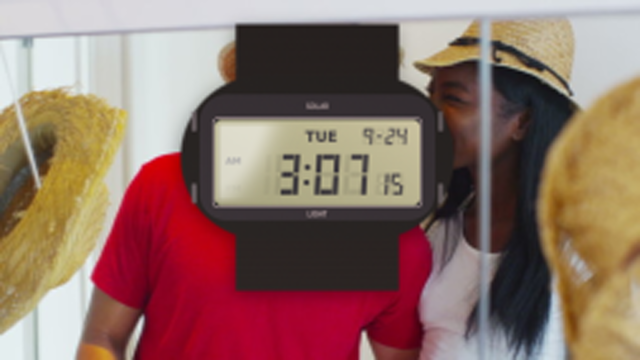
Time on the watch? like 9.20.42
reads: 3.07.15
